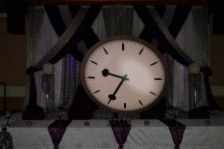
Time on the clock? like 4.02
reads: 9.35
